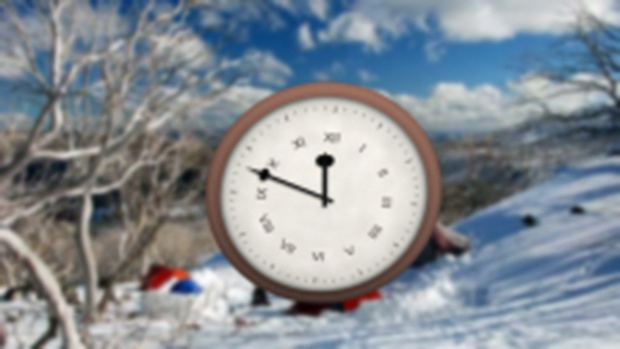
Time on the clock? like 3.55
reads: 11.48
